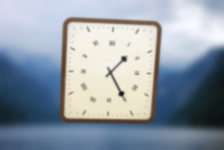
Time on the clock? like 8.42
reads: 1.25
